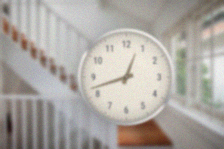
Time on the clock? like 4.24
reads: 12.42
